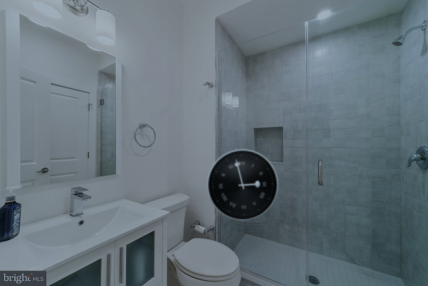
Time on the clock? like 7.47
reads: 2.58
